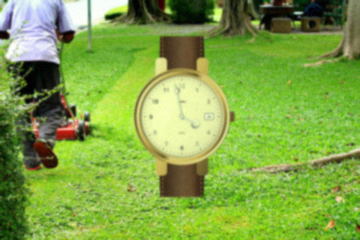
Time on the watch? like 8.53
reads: 3.58
